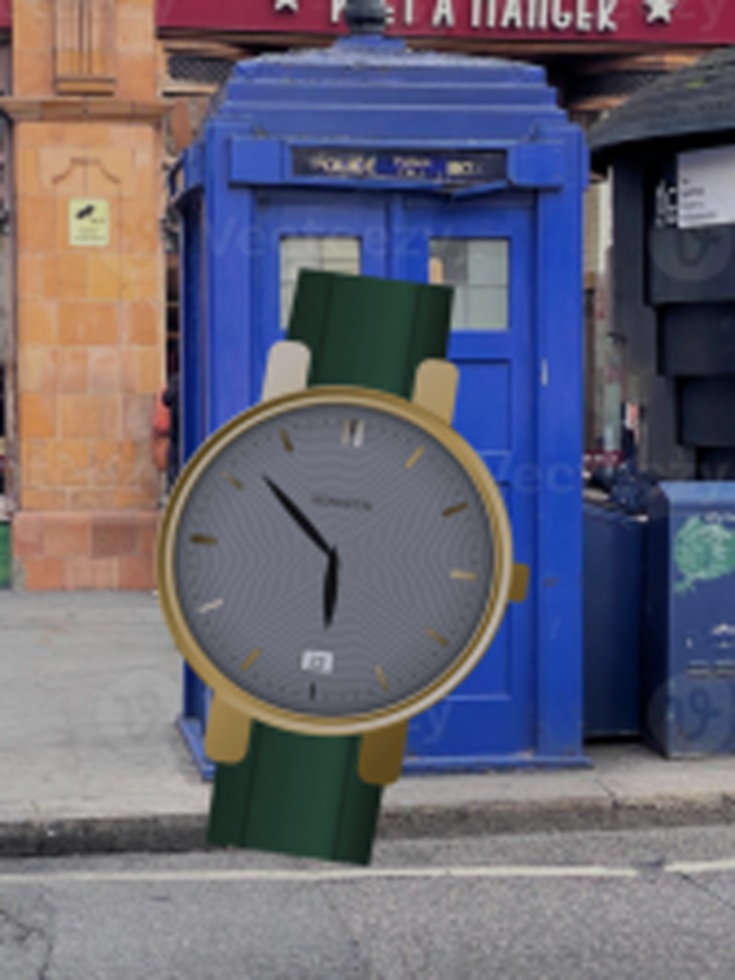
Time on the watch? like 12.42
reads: 5.52
